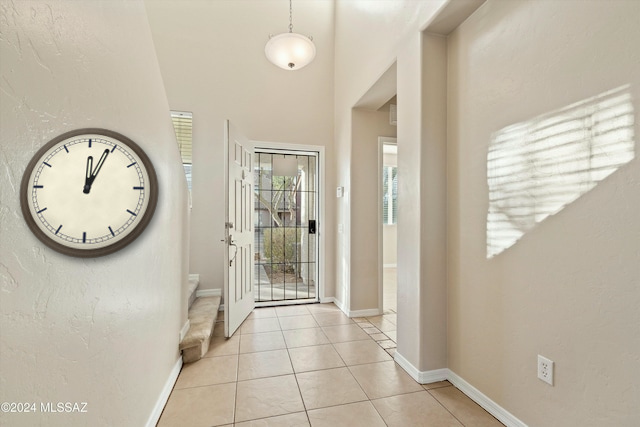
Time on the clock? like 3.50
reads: 12.04
